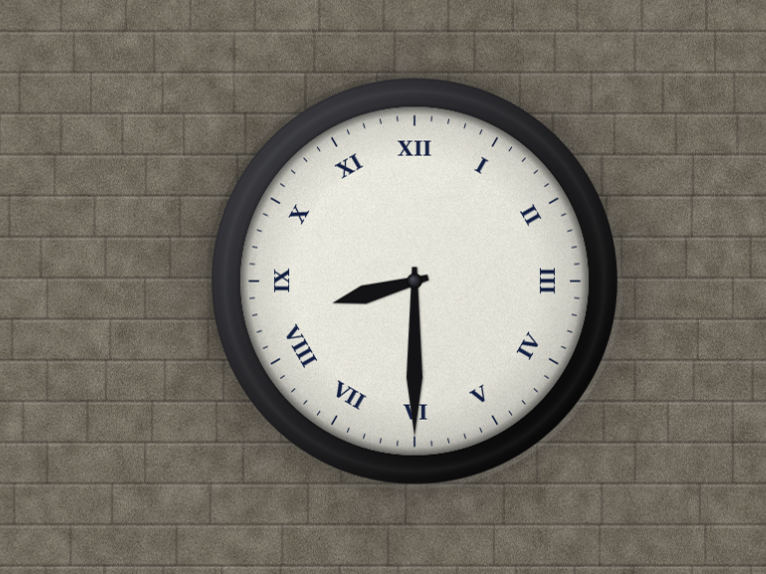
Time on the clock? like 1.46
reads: 8.30
